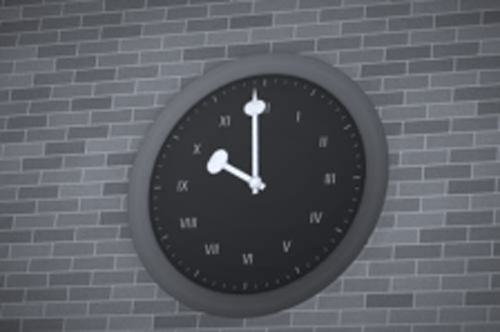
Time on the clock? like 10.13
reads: 9.59
